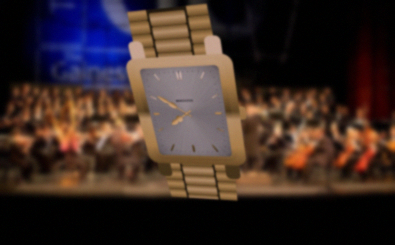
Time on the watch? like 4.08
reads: 7.51
